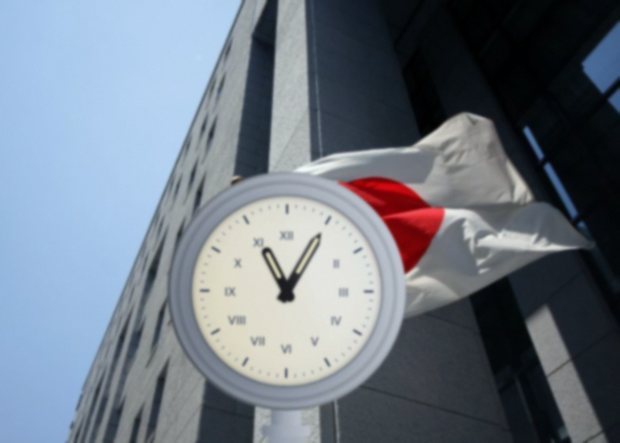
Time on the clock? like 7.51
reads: 11.05
